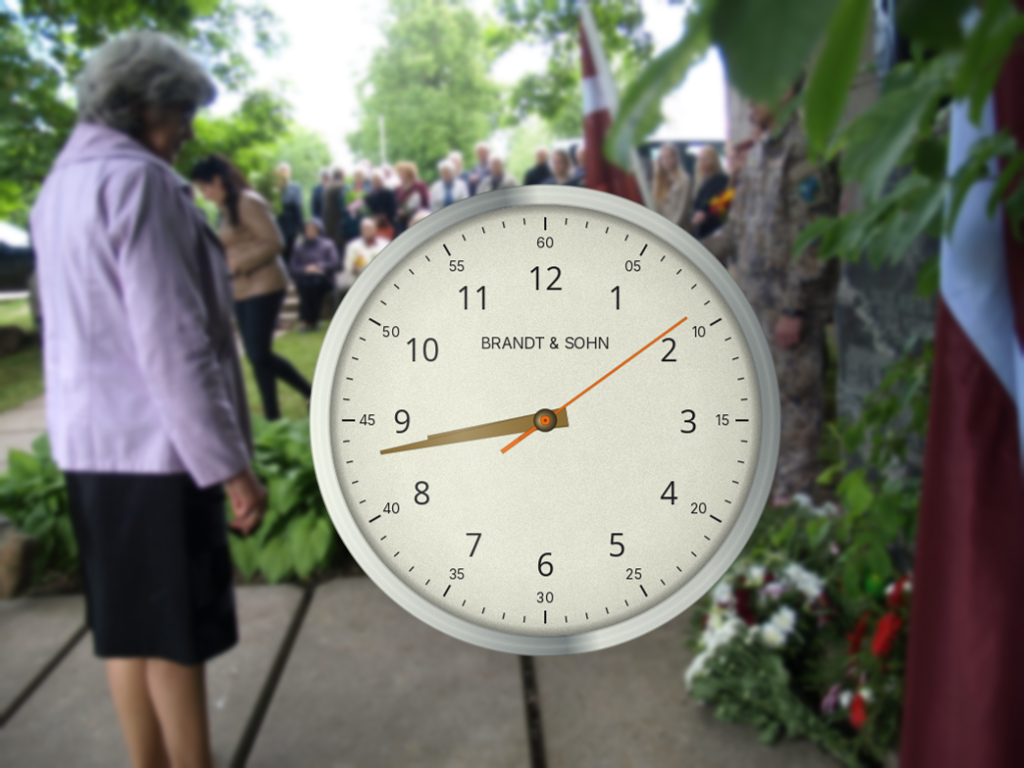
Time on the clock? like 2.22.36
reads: 8.43.09
